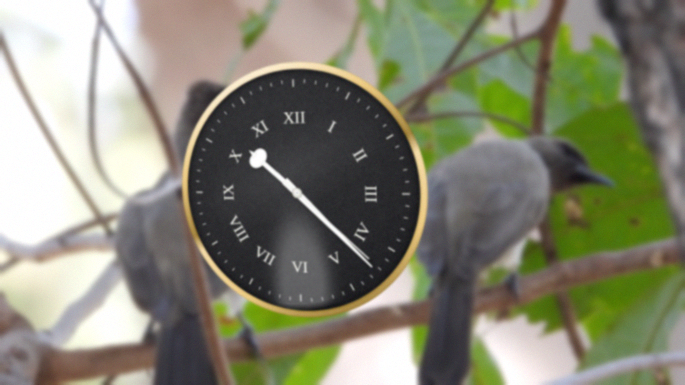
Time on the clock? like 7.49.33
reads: 10.22.22
